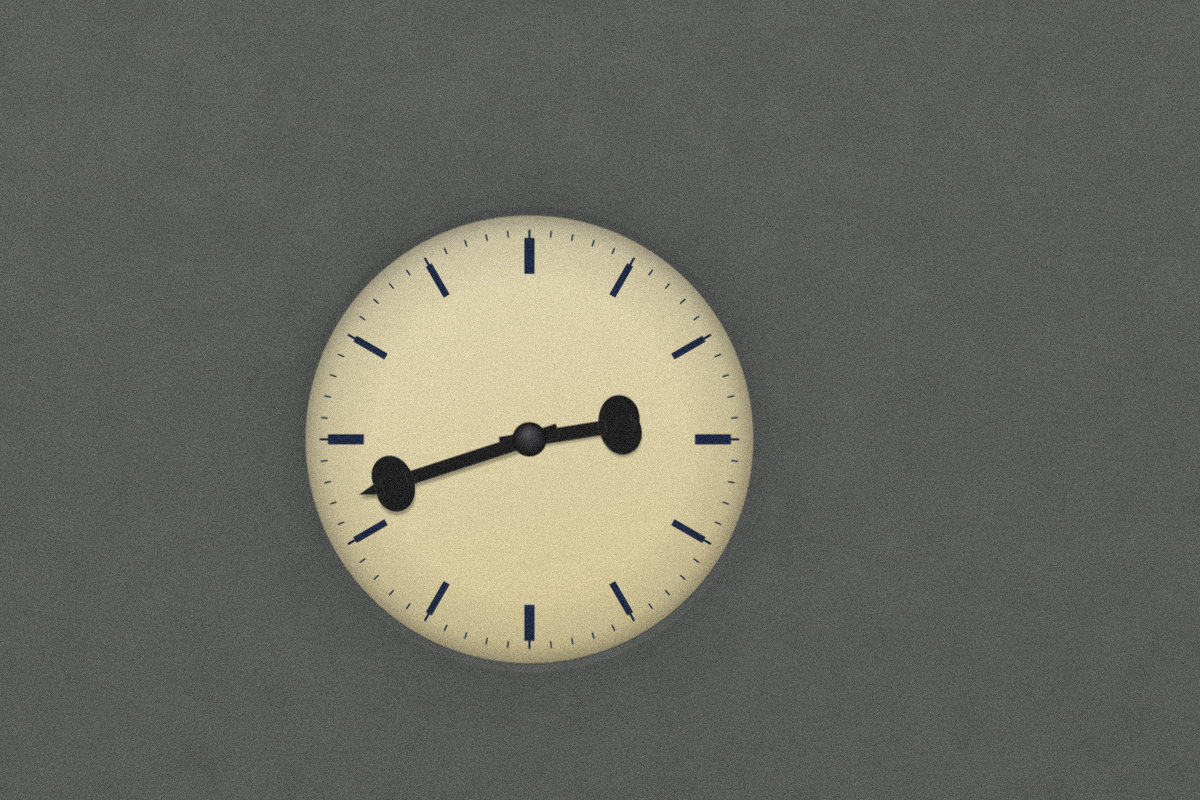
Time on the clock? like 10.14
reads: 2.42
